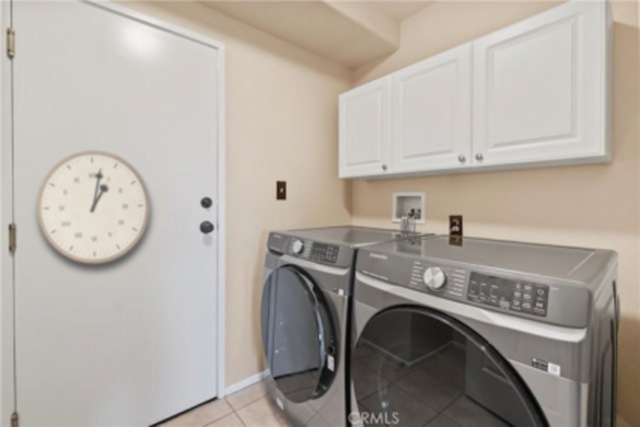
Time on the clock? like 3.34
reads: 1.02
